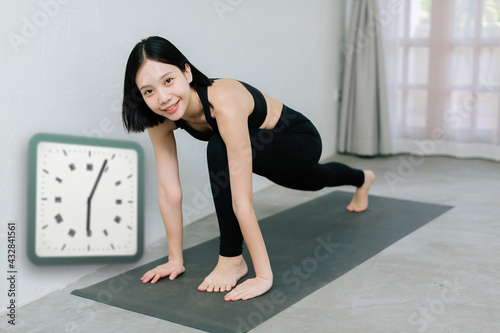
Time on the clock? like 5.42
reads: 6.04
